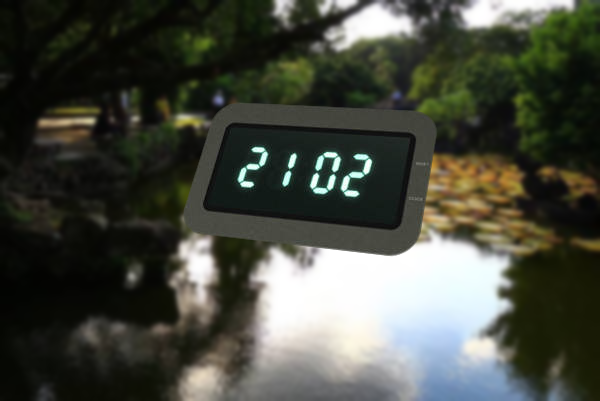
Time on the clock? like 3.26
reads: 21.02
